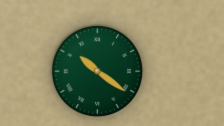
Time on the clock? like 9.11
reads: 10.21
